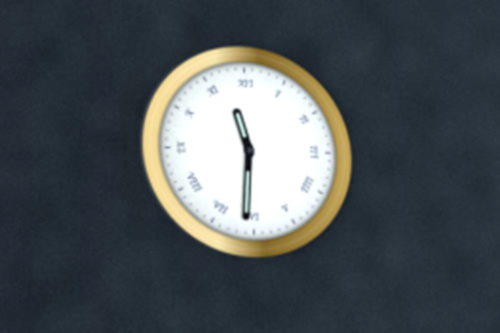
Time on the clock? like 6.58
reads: 11.31
